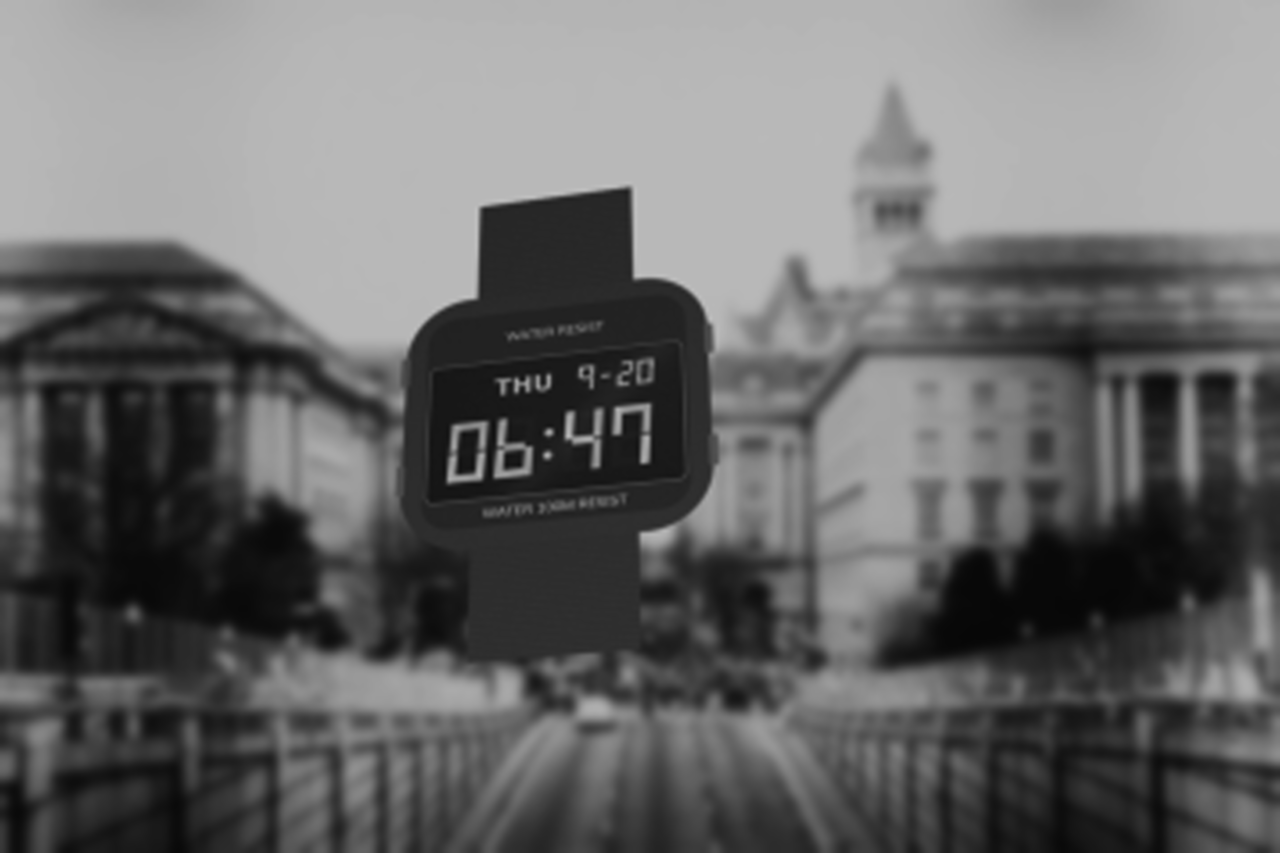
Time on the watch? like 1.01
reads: 6.47
